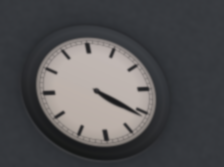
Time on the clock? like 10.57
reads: 4.21
